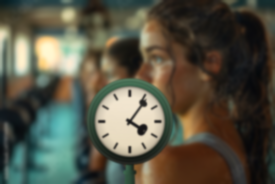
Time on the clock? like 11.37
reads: 4.06
